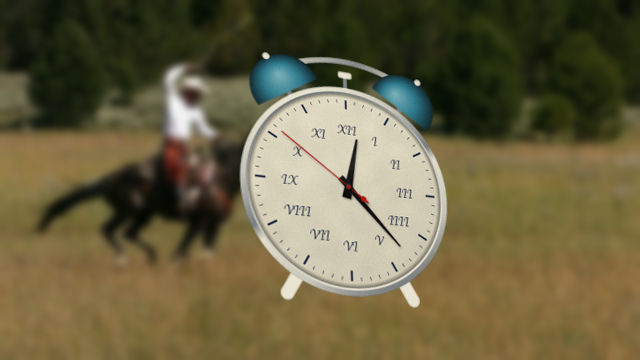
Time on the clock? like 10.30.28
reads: 12.22.51
